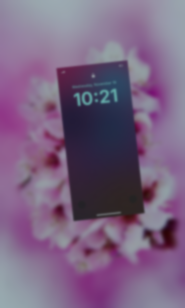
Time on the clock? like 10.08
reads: 10.21
